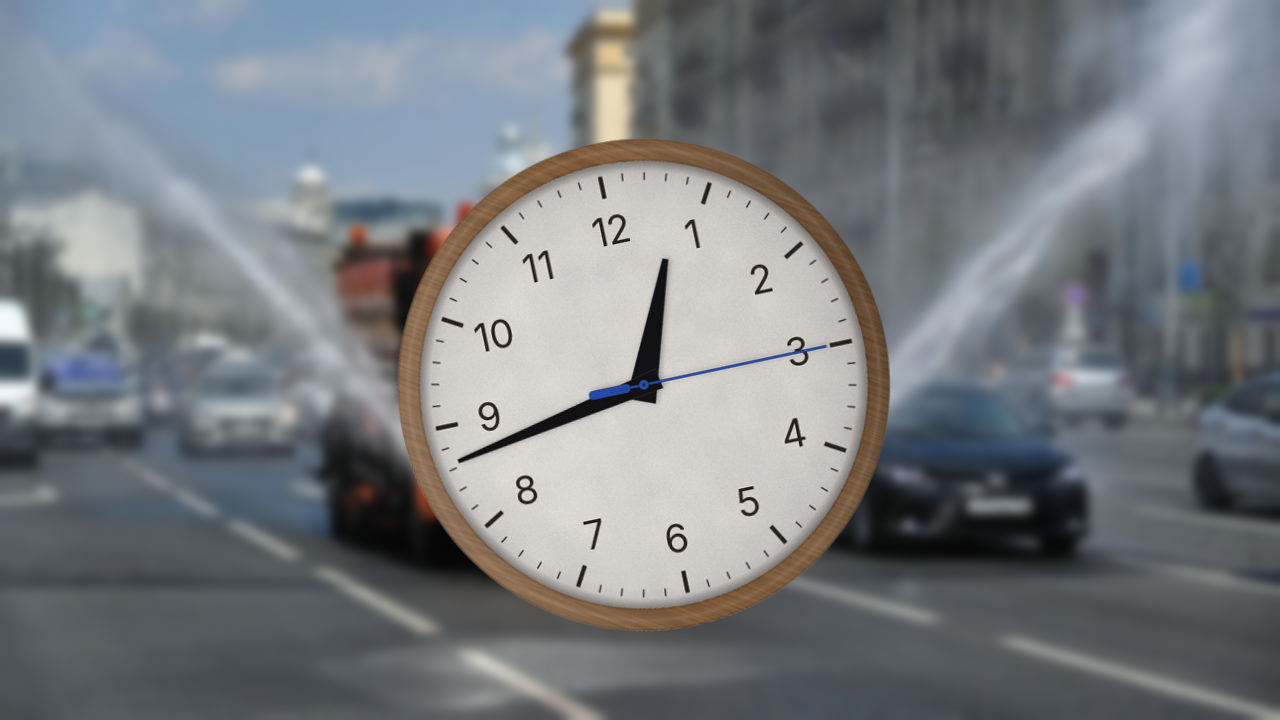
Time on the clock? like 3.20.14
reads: 12.43.15
